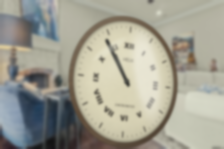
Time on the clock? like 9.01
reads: 10.54
